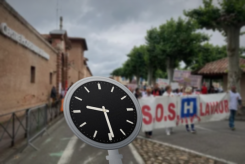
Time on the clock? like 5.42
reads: 9.29
